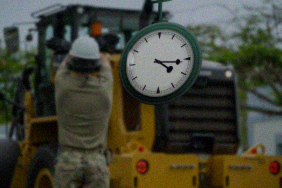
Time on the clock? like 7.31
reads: 4.16
